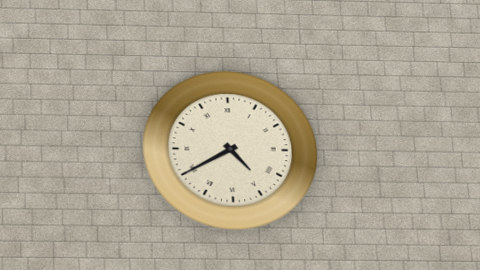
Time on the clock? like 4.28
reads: 4.40
